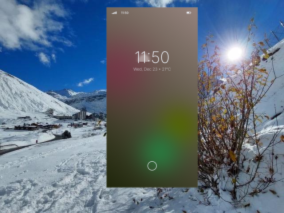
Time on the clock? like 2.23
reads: 11.50
